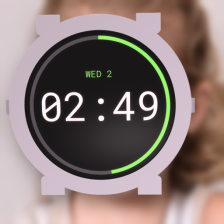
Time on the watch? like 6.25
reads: 2.49
